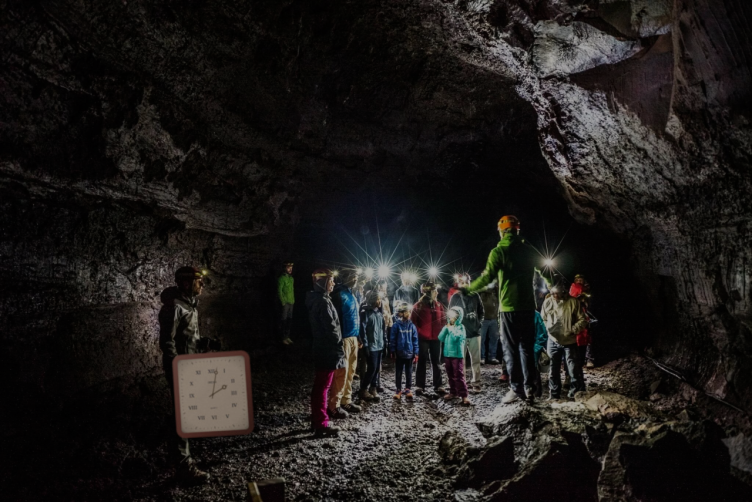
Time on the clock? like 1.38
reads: 2.02
